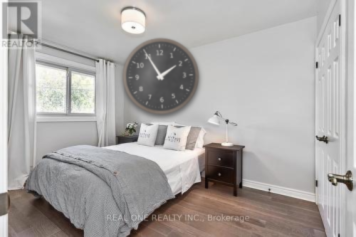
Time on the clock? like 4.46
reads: 1.55
